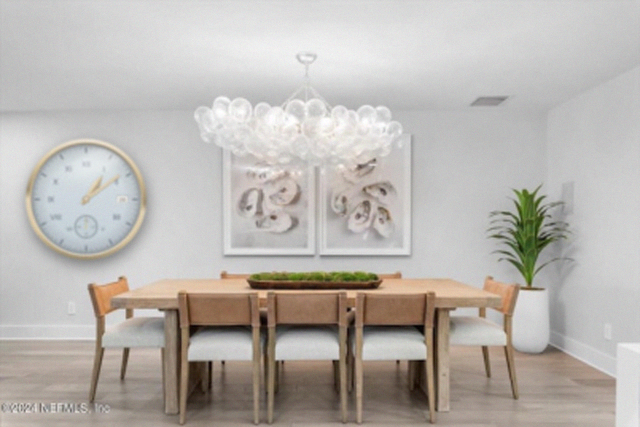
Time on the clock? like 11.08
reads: 1.09
